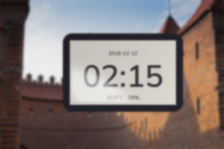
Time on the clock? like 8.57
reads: 2.15
